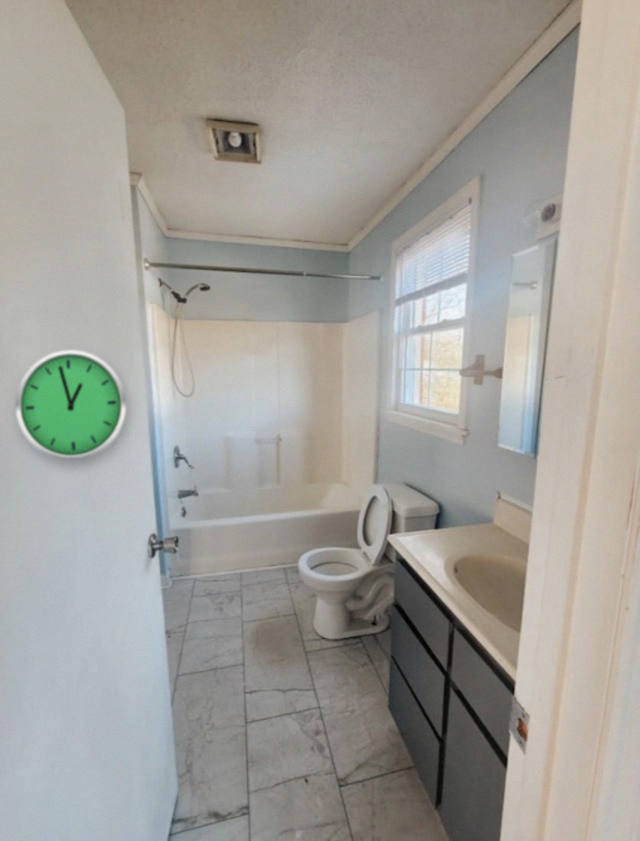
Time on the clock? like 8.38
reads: 12.58
